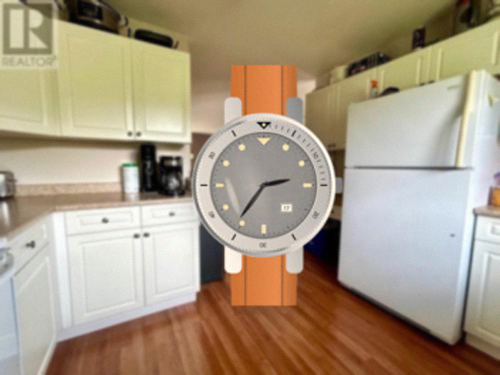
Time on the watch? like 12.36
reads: 2.36
